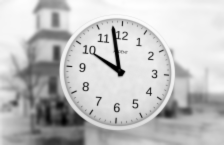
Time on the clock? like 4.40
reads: 9.58
